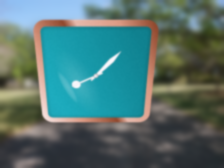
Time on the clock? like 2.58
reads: 8.07
